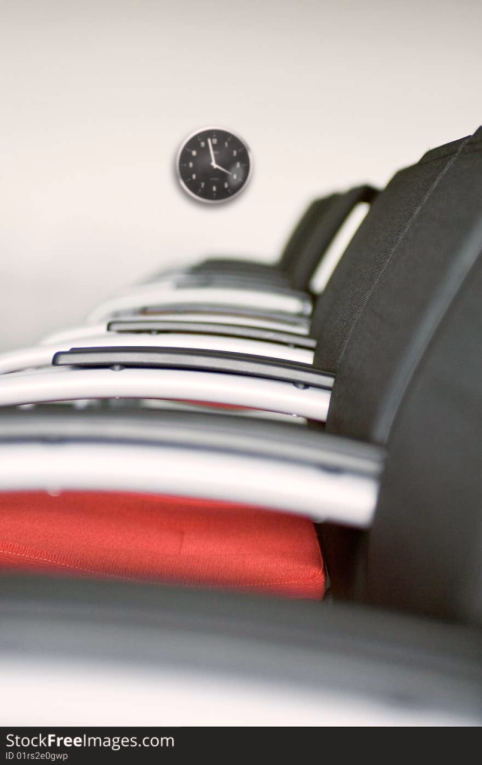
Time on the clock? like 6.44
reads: 3.58
